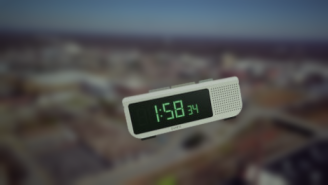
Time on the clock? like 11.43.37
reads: 1.58.34
